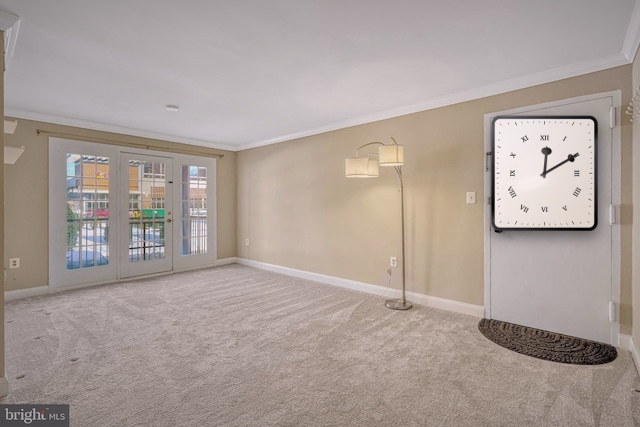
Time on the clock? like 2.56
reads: 12.10
